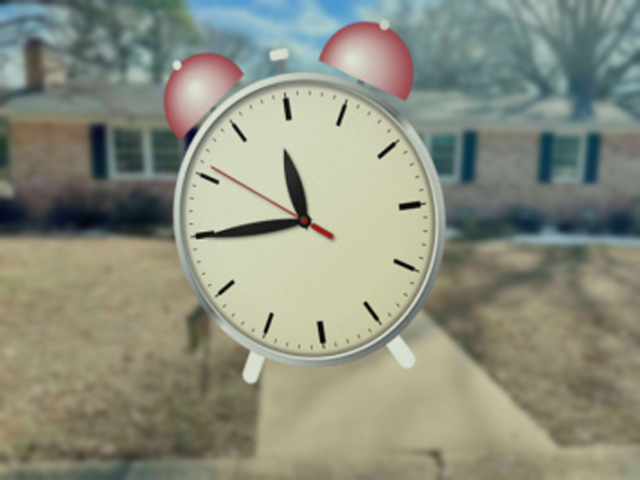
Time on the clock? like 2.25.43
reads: 11.44.51
